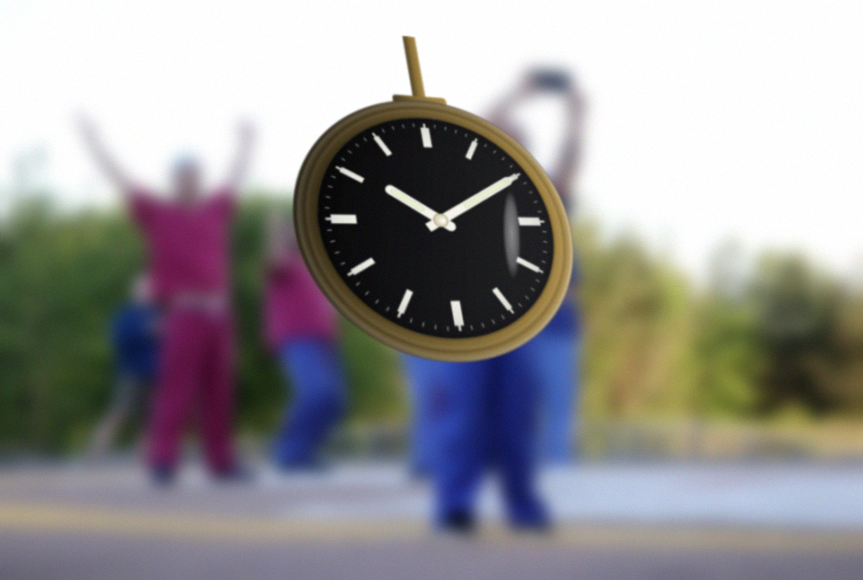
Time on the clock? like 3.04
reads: 10.10
